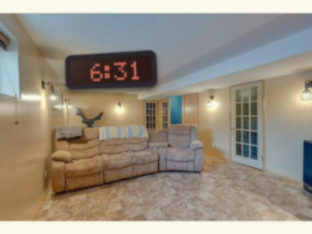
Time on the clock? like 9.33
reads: 6.31
